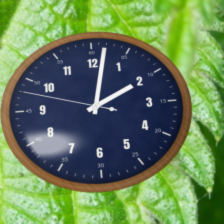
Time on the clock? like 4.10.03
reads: 2.01.48
